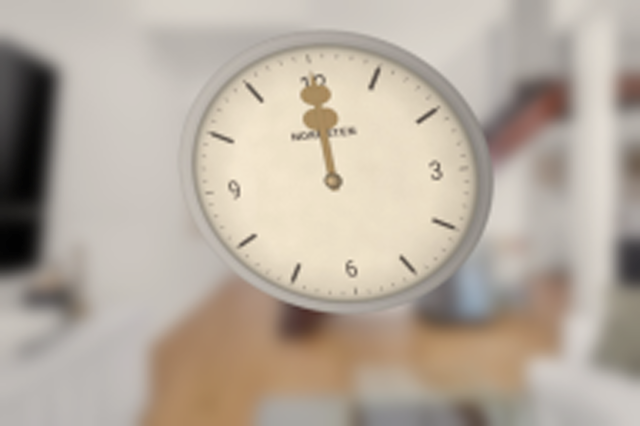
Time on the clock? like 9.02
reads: 12.00
